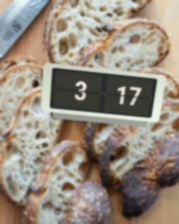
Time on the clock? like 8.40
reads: 3.17
